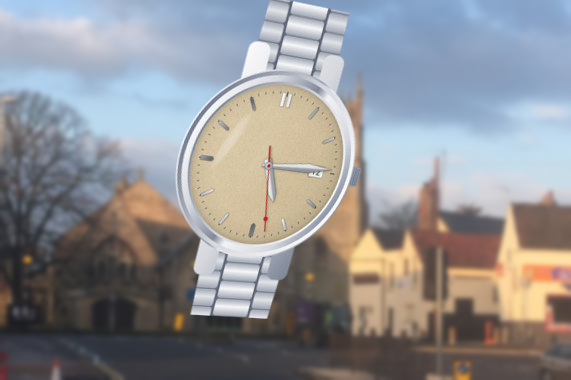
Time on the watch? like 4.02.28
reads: 5.14.28
